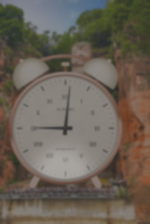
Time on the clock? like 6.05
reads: 9.01
